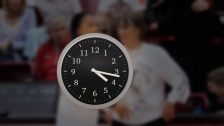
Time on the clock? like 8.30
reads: 4.17
